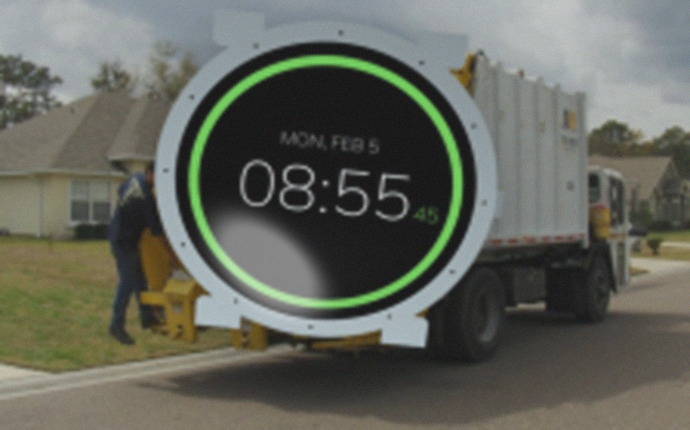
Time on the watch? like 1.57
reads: 8.55
